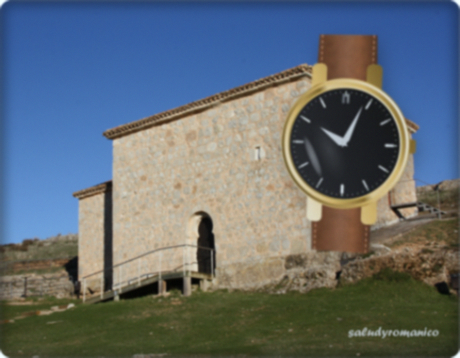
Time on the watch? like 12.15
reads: 10.04
